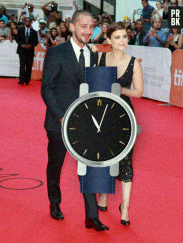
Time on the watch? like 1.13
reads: 11.03
